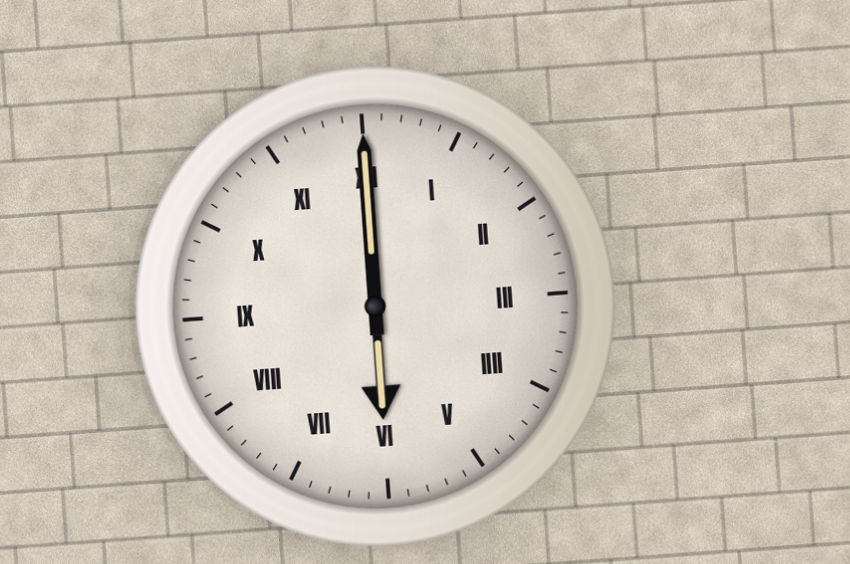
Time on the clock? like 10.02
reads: 6.00
